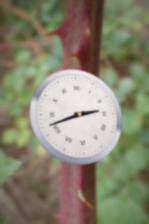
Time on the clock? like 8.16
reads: 2.42
